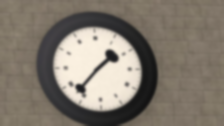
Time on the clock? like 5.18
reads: 1.37
